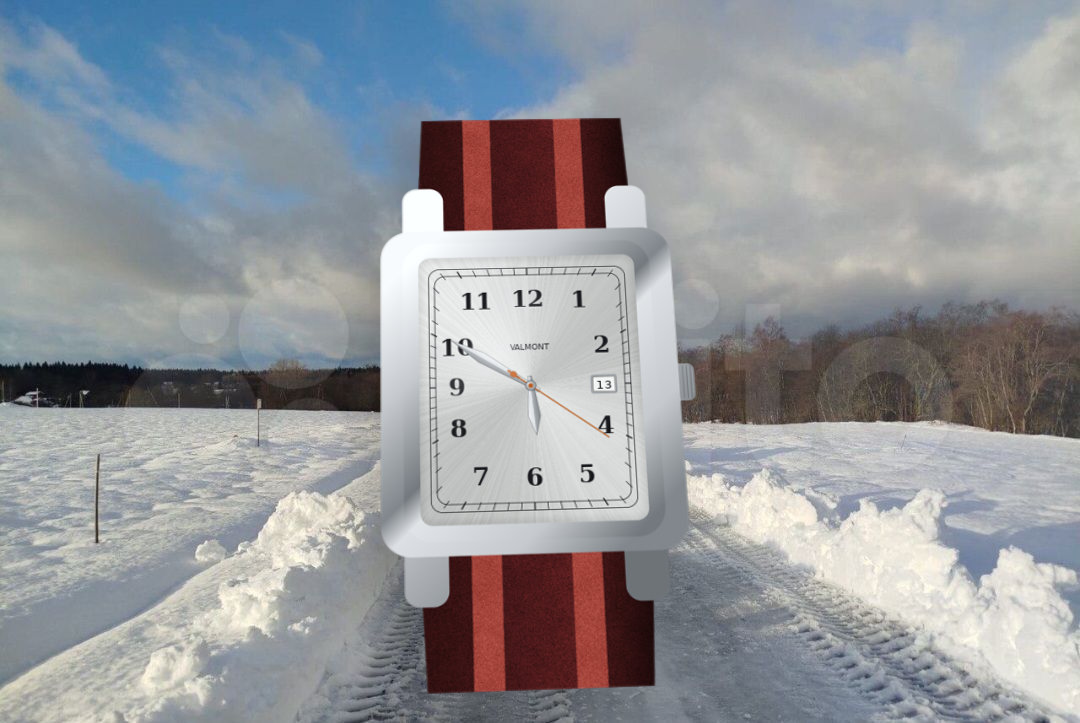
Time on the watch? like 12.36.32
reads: 5.50.21
